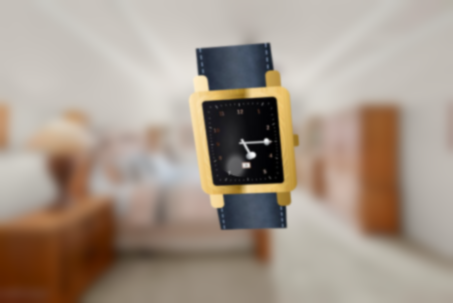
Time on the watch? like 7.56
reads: 5.15
